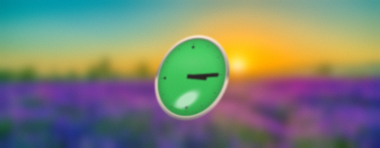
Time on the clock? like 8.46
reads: 3.15
